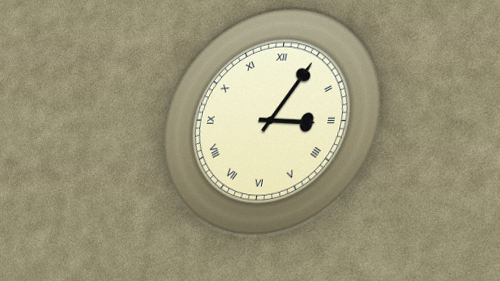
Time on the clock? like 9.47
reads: 3.05
